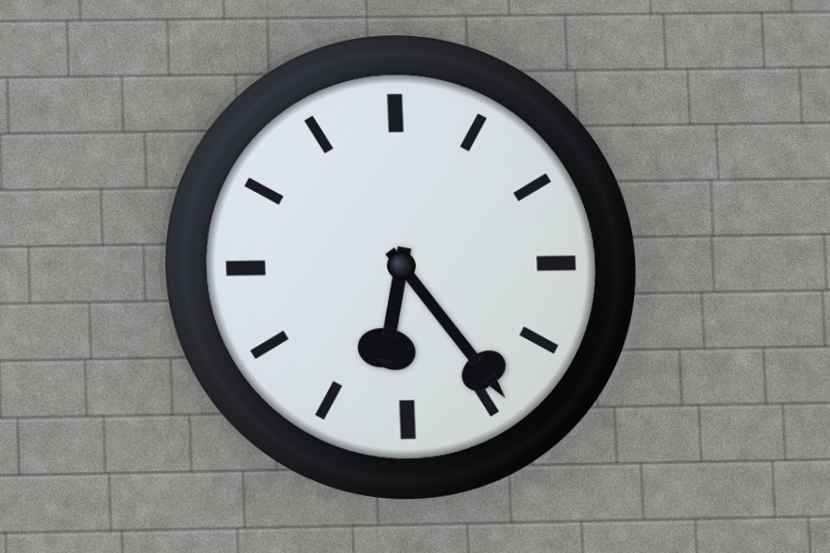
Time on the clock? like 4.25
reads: 6.24
